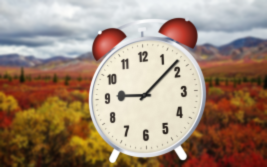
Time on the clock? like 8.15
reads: 9.08
